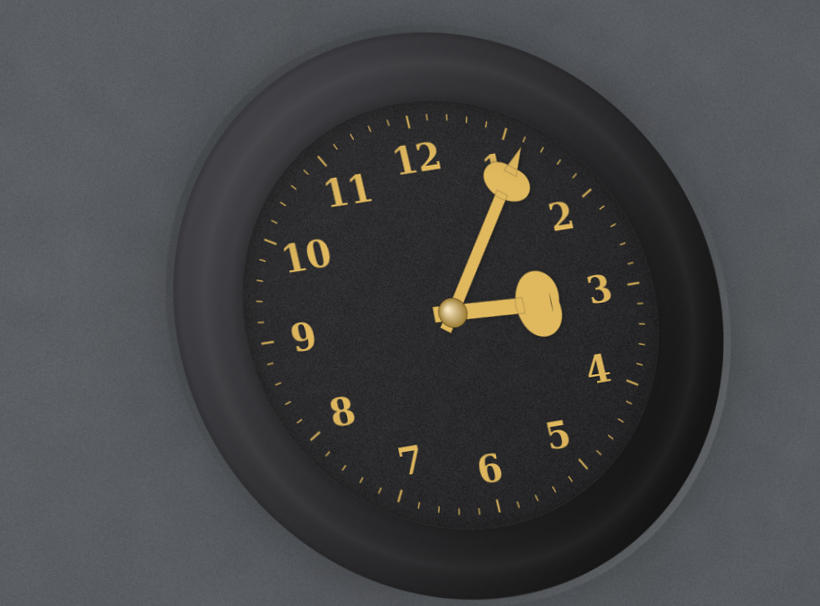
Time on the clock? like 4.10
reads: 3.06
